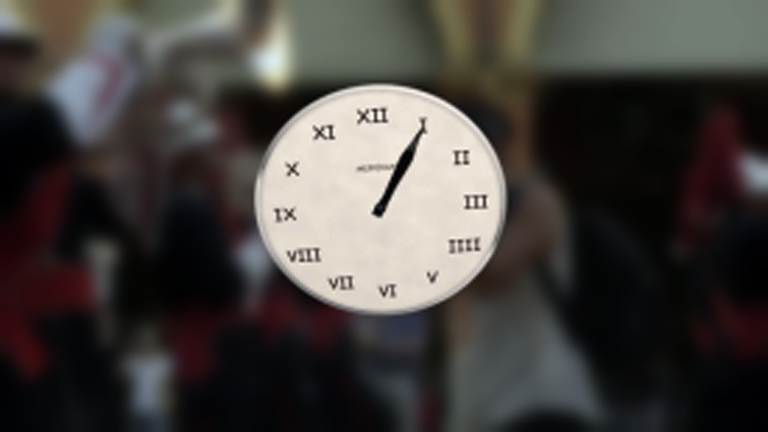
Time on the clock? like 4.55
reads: 1.05
